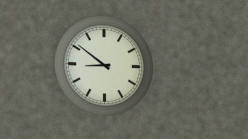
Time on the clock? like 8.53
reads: 8.51
